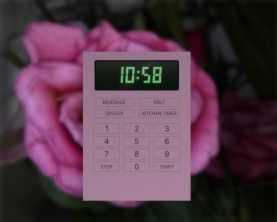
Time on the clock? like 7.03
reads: 10.58
